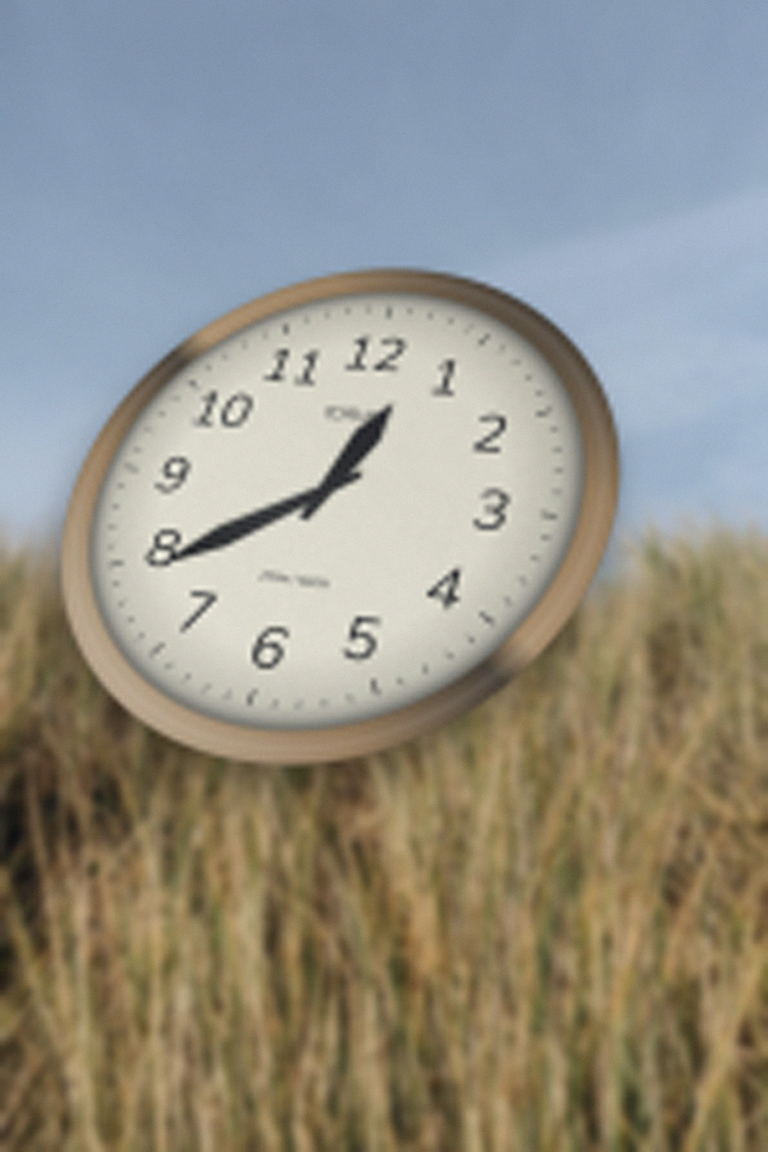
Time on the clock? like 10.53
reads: 12.39
